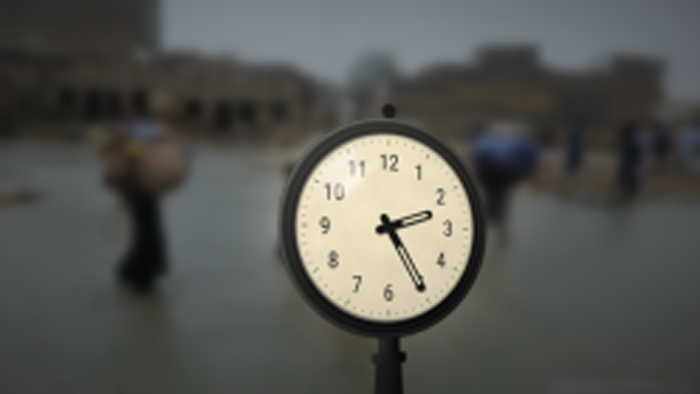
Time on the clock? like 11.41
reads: 2.25
